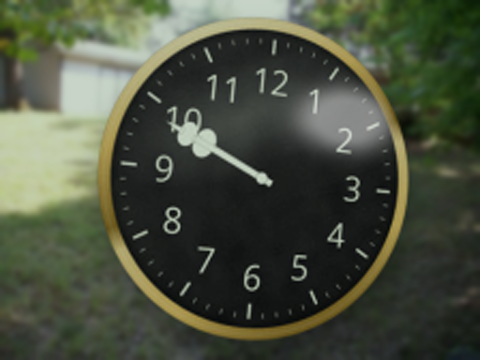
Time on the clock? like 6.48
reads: 9.49
